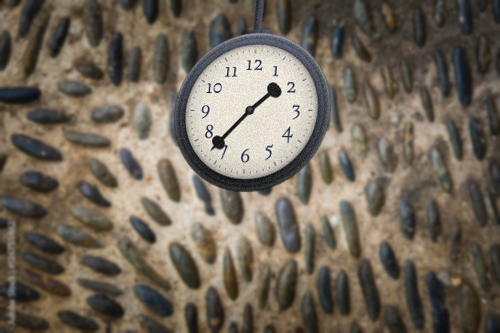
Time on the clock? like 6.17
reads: 1.37
